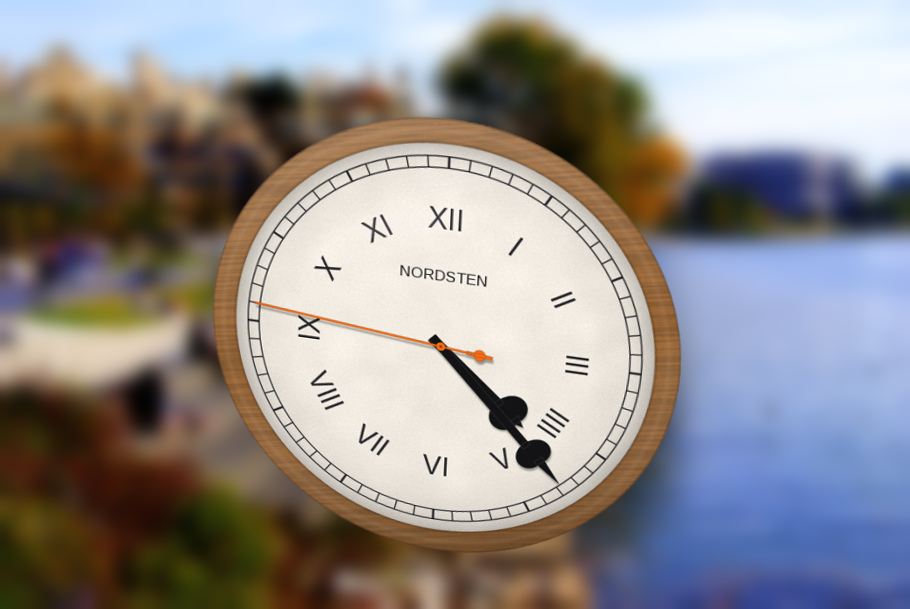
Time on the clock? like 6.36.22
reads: 4.22.46
